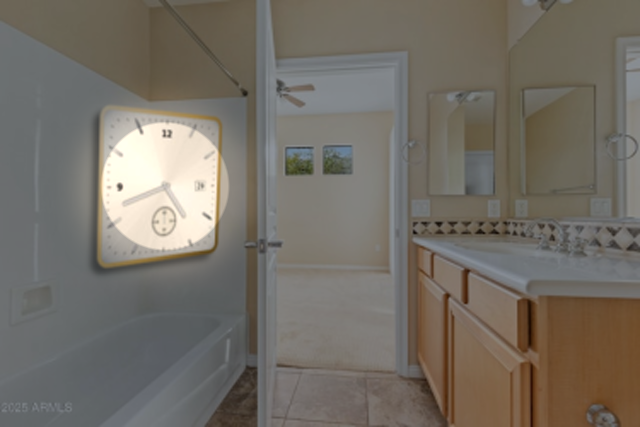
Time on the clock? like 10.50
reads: 4.42
